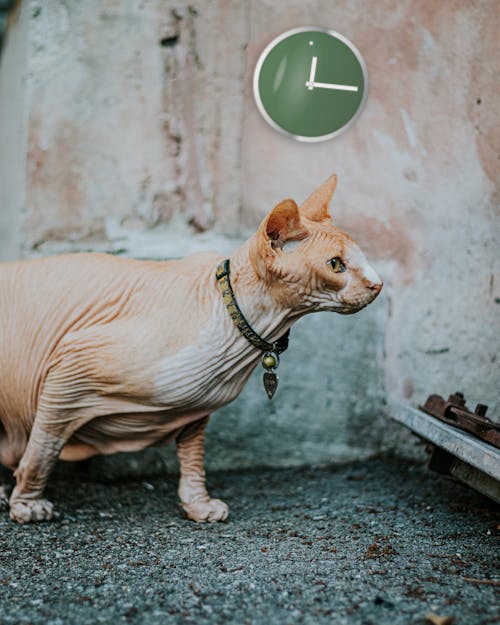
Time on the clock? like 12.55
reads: 12.16
